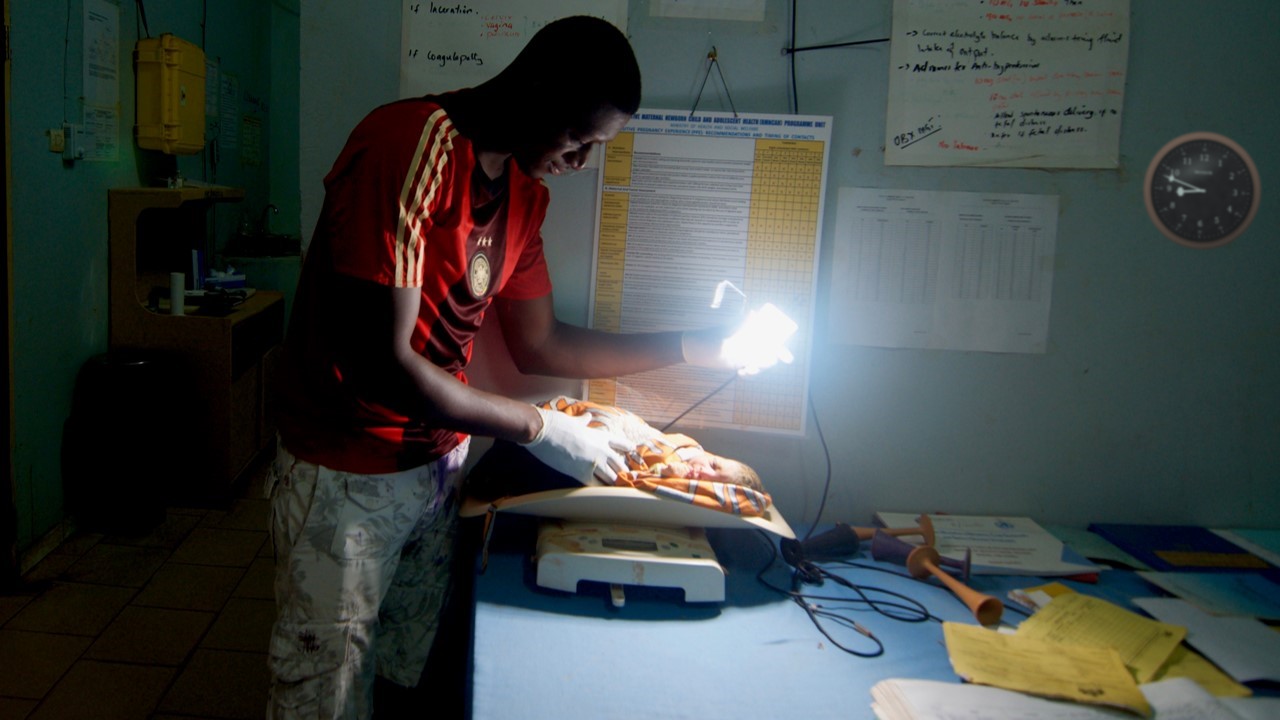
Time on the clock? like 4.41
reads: 8.48
